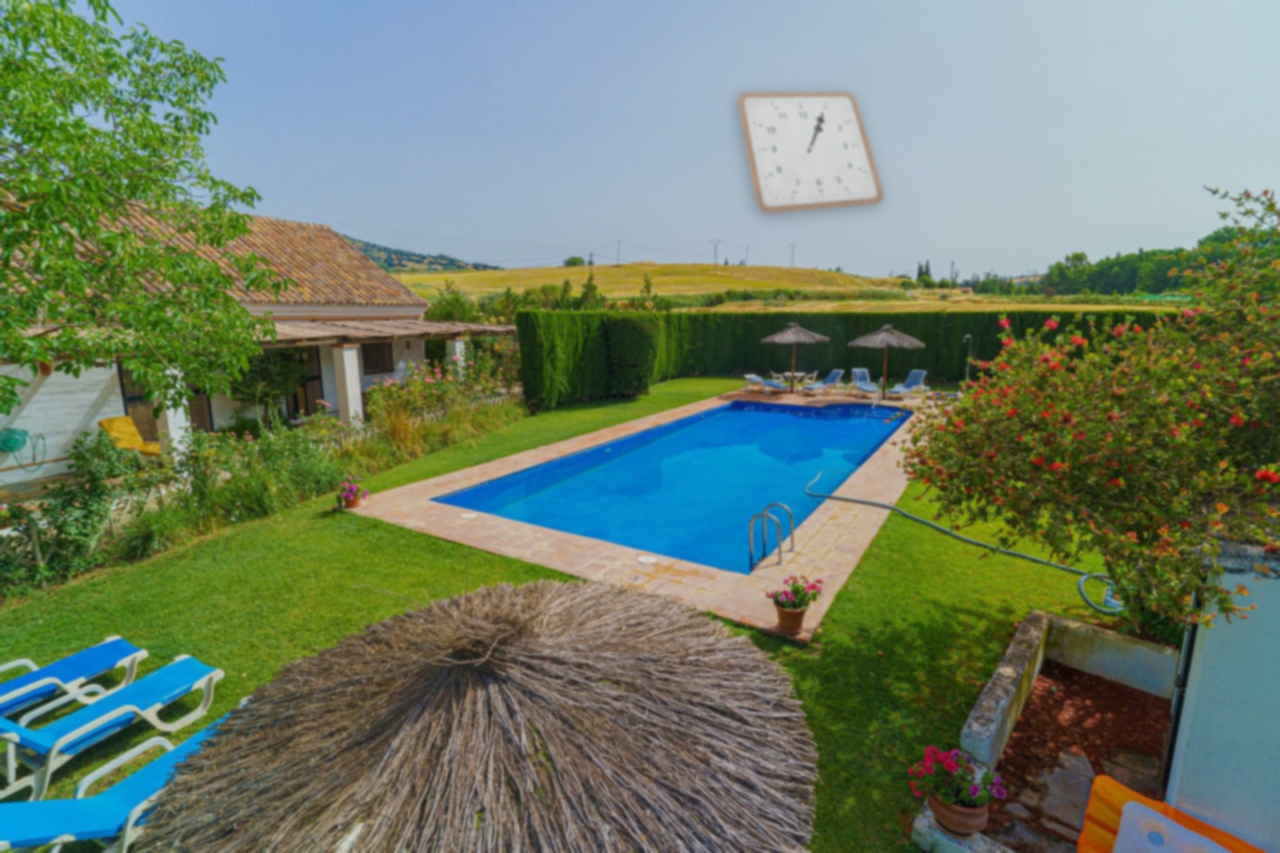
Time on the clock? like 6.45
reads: 1.05
